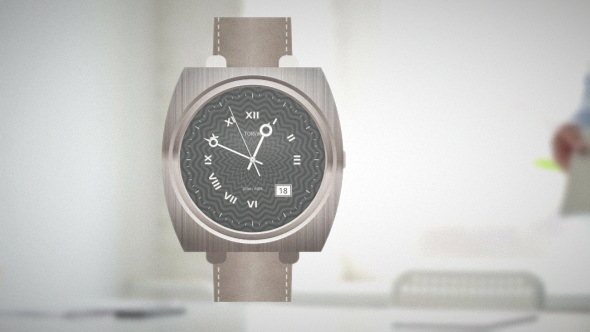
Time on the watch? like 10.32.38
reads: 12.48.56
